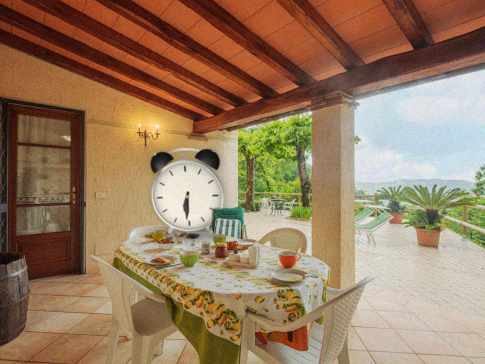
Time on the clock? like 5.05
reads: 6.31
